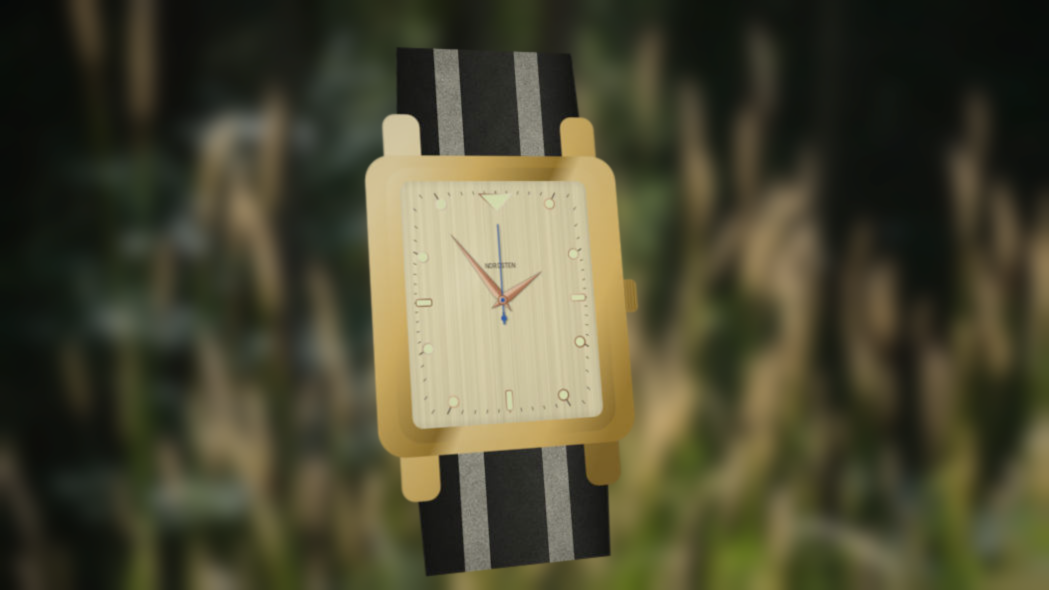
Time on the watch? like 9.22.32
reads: 1.54.00
